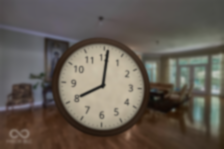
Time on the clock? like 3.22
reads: 8.01
